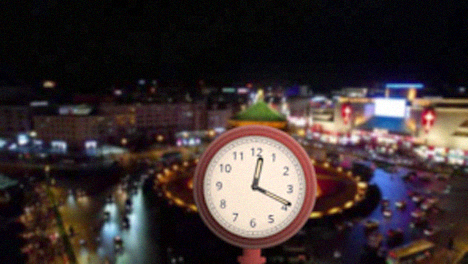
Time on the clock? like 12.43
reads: 12.19
